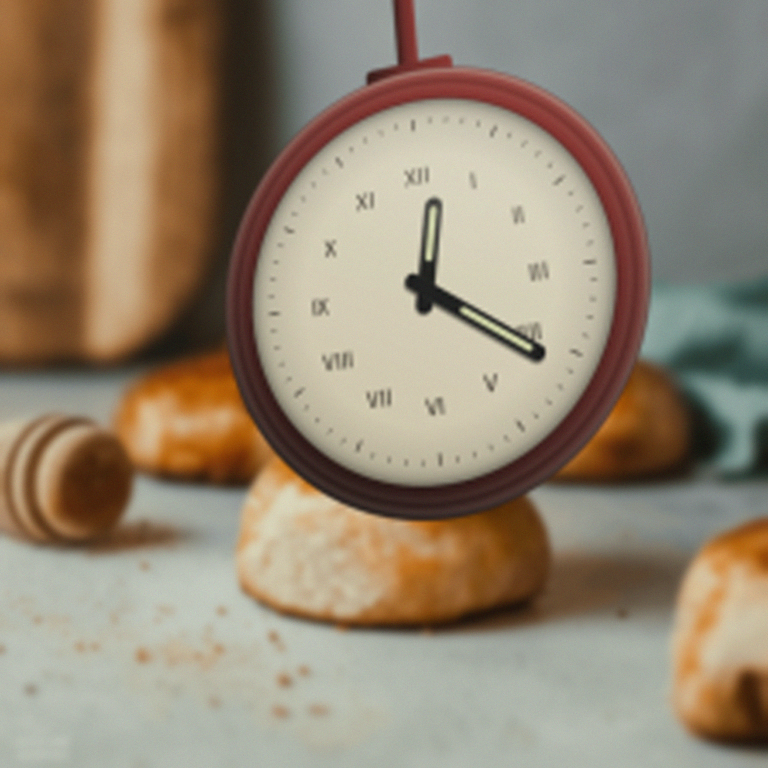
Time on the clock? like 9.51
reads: 12.21
